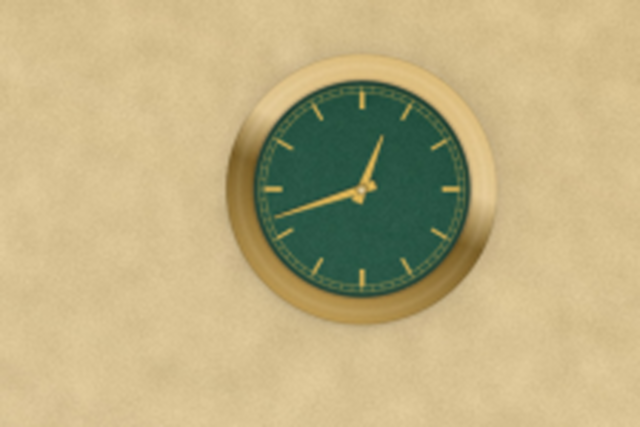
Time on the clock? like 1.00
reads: 12.42
